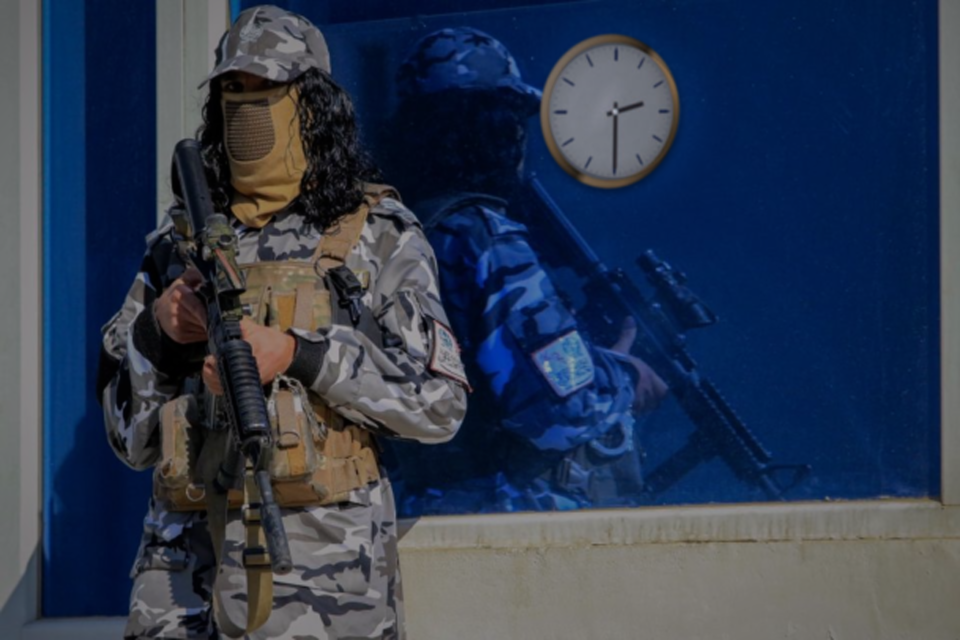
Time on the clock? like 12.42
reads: 2.30
